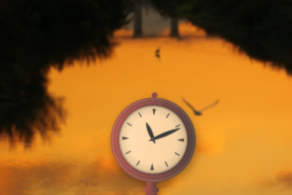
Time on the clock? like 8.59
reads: 11.11
